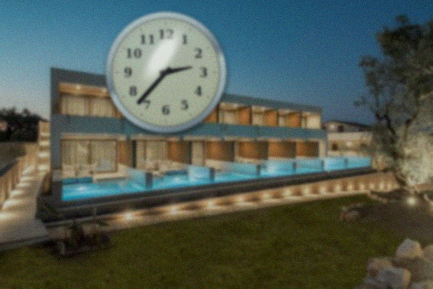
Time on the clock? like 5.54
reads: 2.37
